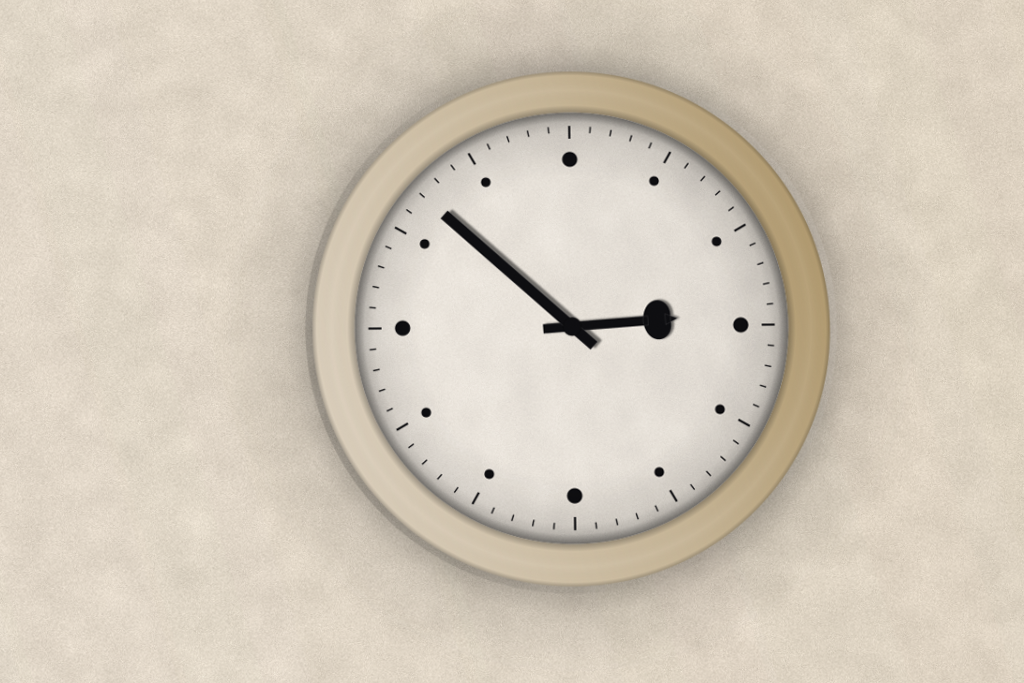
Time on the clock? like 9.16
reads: 2.52
